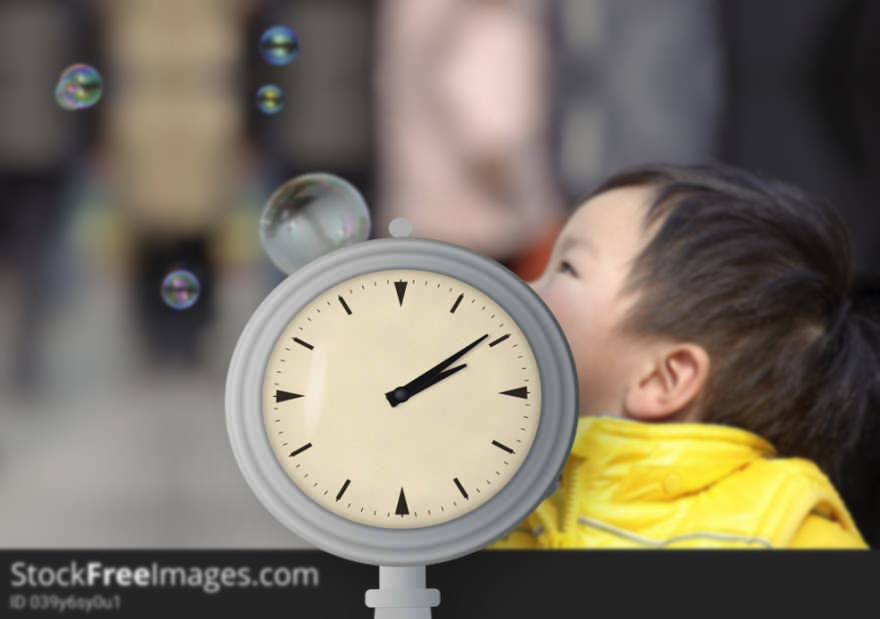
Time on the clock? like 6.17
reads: 2.09
